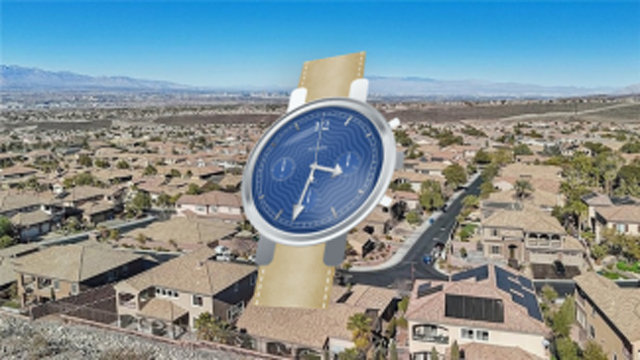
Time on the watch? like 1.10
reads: 3.32
